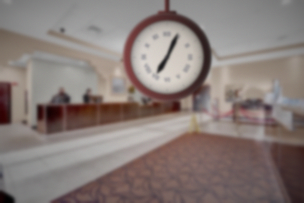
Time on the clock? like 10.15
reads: 7.04
